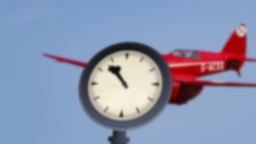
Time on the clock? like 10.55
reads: 10.53
